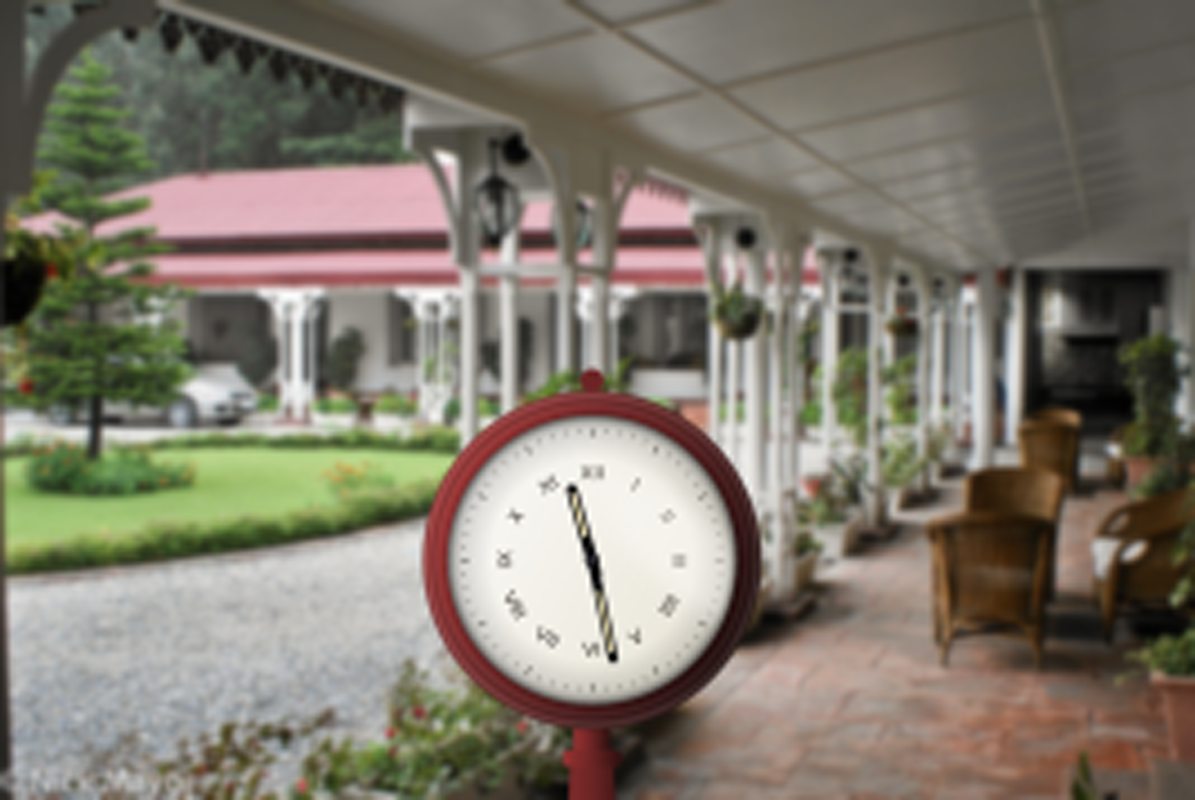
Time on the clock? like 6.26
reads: 11.28
